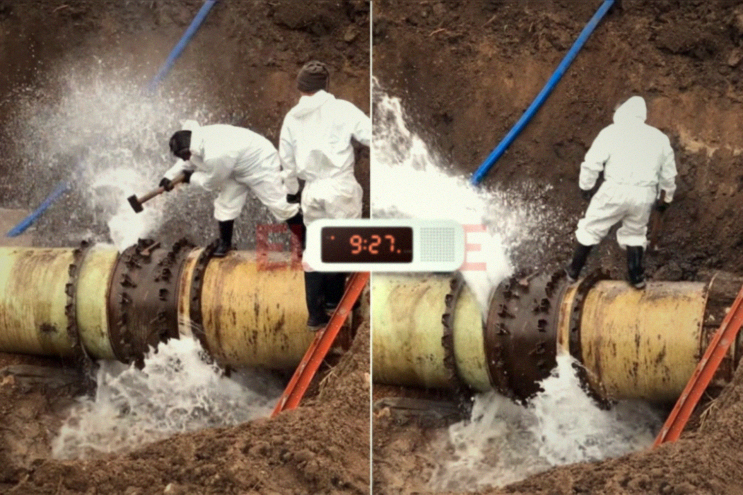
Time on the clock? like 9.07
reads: 9.27
